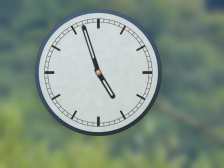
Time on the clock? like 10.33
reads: 4.57
